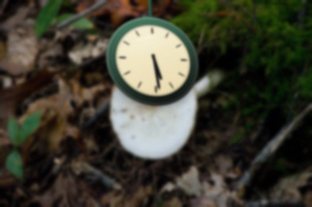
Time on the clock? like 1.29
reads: 5.29
